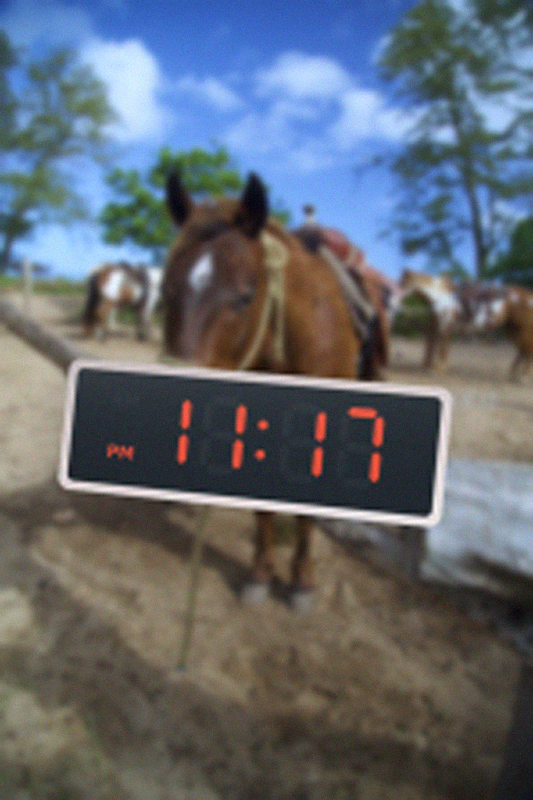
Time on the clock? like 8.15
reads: 11.17
